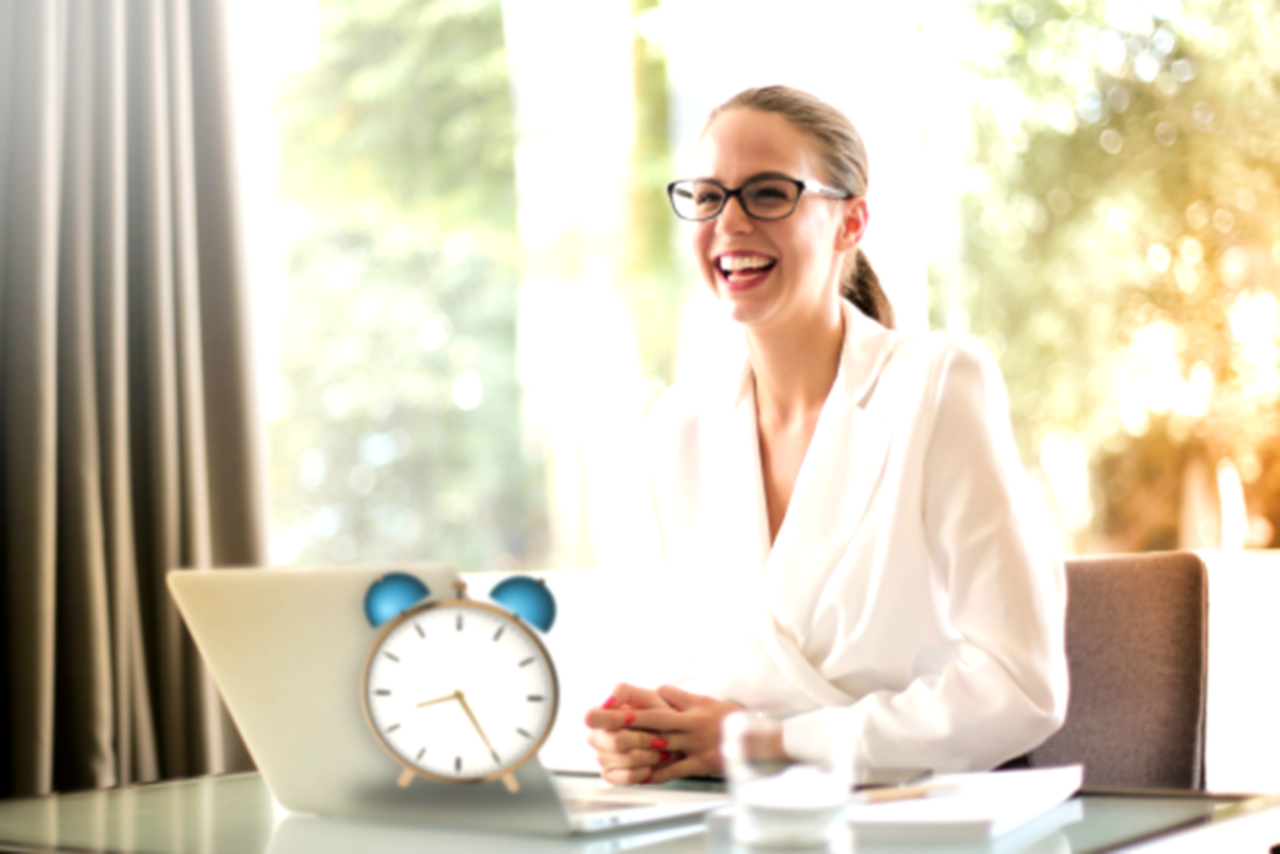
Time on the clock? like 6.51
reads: 8.25
